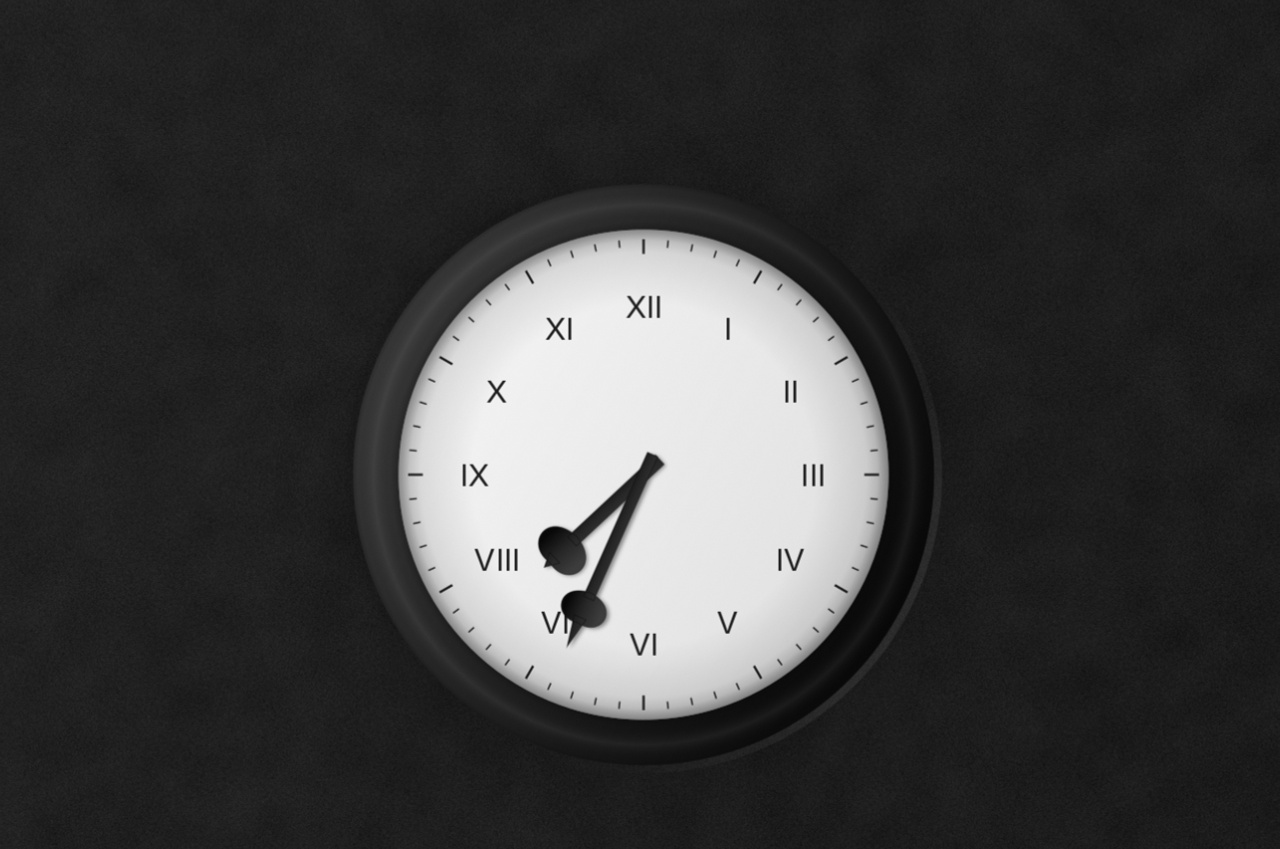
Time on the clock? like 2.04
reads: 7.34
